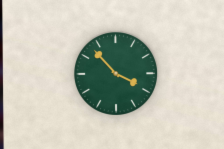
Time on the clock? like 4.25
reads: 3.53
